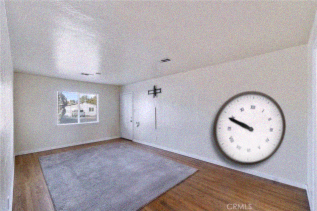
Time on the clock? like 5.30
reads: 9.49
